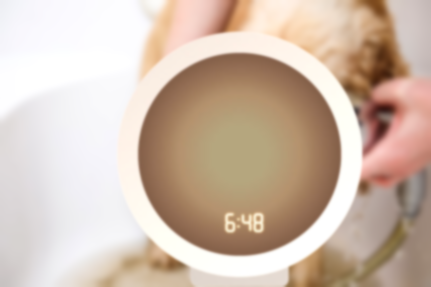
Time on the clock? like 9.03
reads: 6.48
